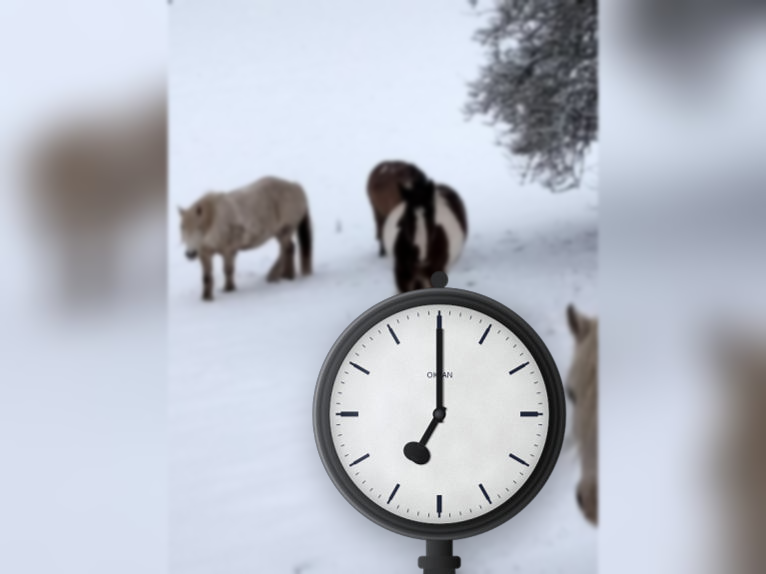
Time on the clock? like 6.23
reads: 7.00
